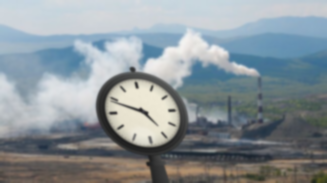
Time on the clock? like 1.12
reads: 4.49
